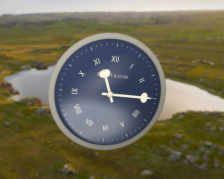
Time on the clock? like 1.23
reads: 11.15
